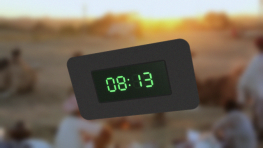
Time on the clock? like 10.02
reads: 8.13
